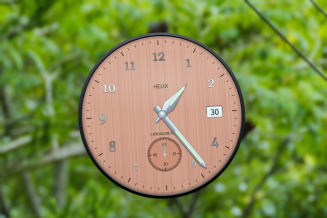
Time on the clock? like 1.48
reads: 1.24
